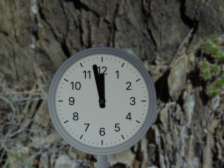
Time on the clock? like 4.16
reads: 11.58
